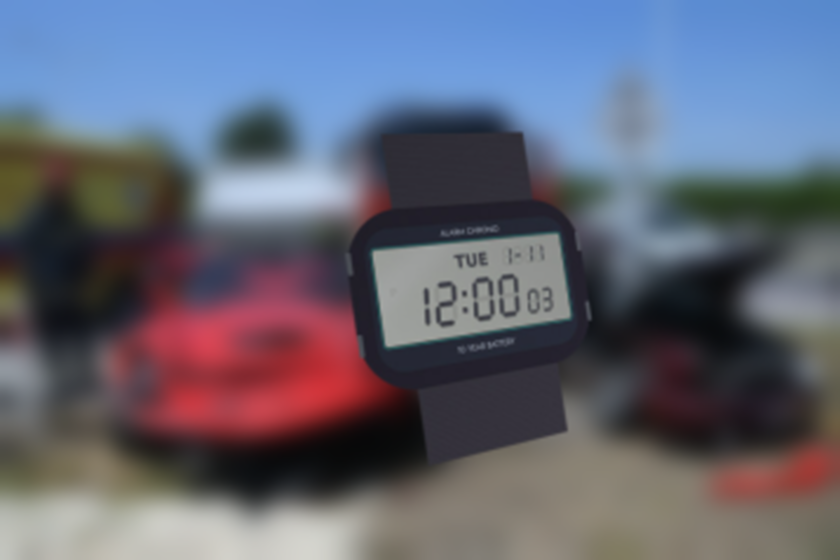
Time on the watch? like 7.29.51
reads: 12.00.03
